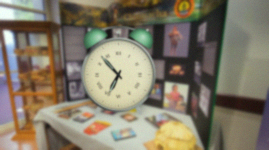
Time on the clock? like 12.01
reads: 6.53
